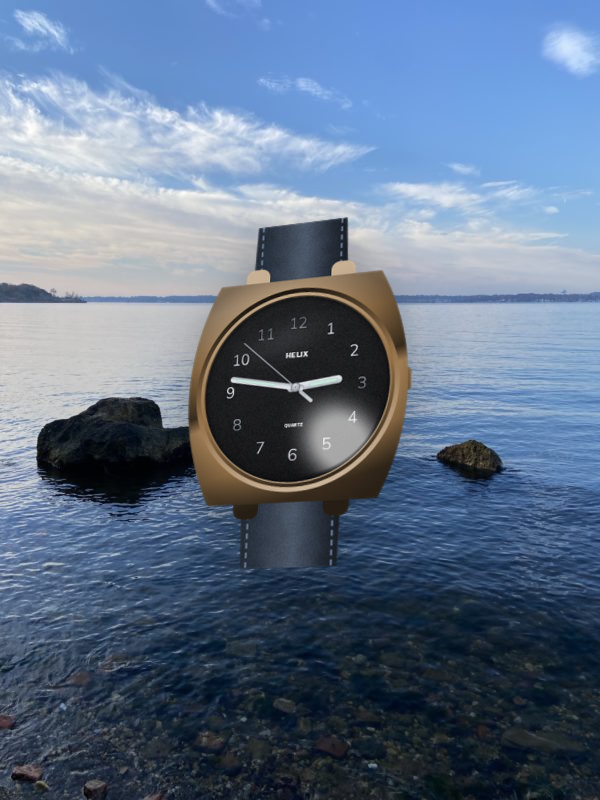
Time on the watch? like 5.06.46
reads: 2.46.52
